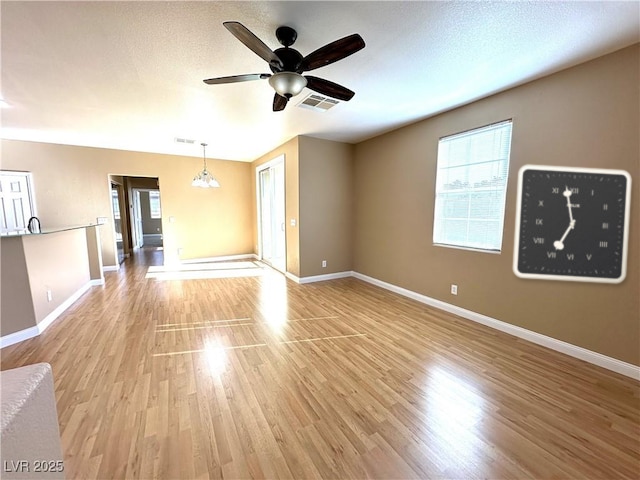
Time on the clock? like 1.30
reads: 6.58
